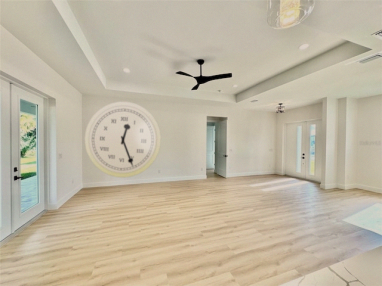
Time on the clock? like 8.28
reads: 12.26
